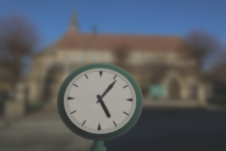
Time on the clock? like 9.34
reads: 5.06
